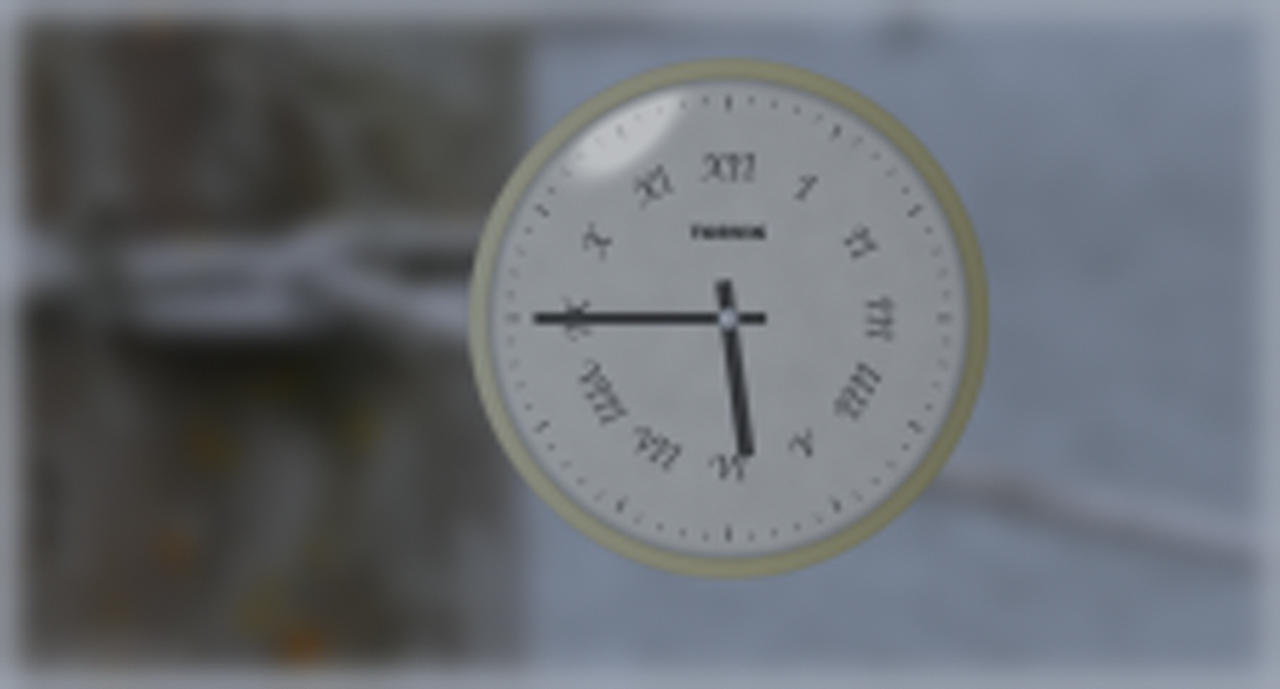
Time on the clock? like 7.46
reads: 5.45
